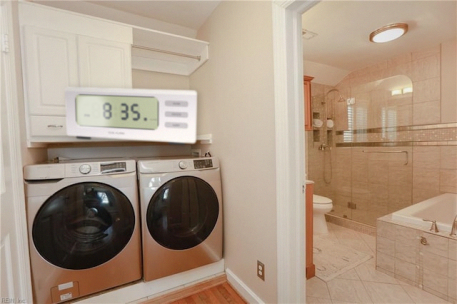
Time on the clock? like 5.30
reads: 8.35
